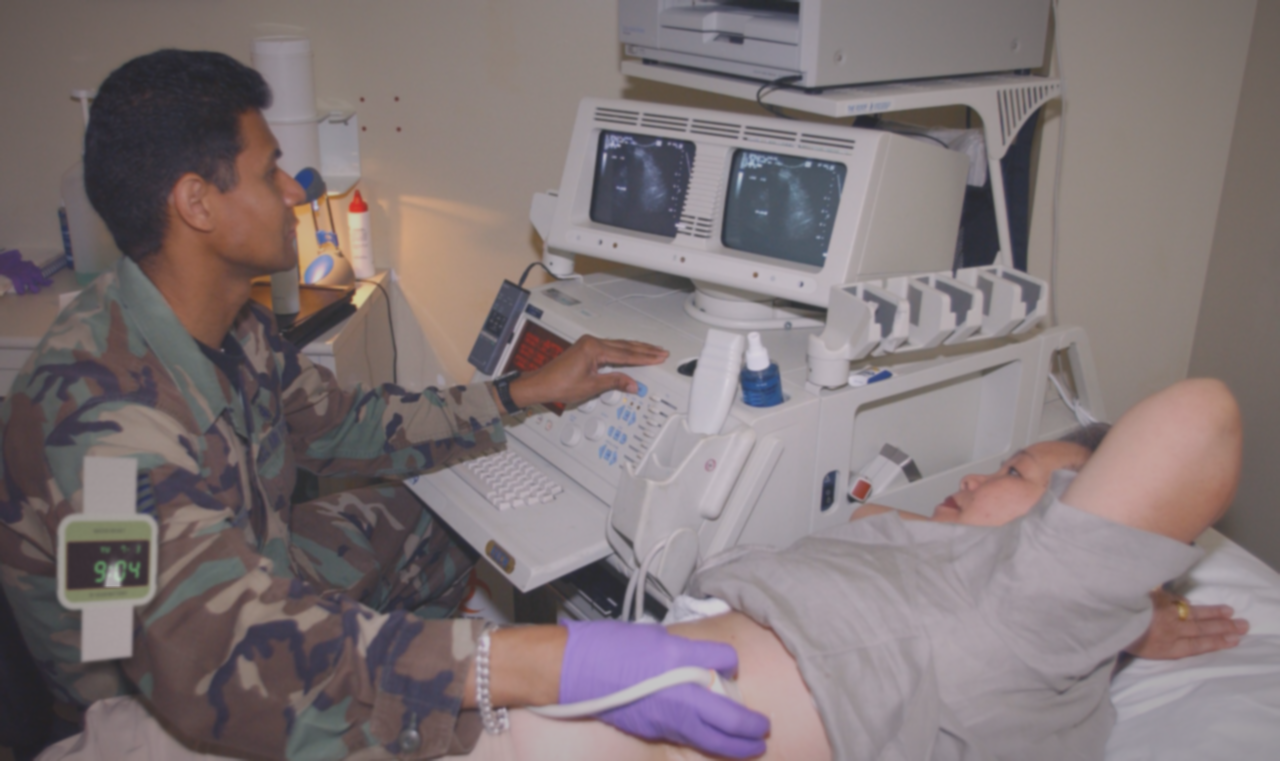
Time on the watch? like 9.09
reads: 9.04
